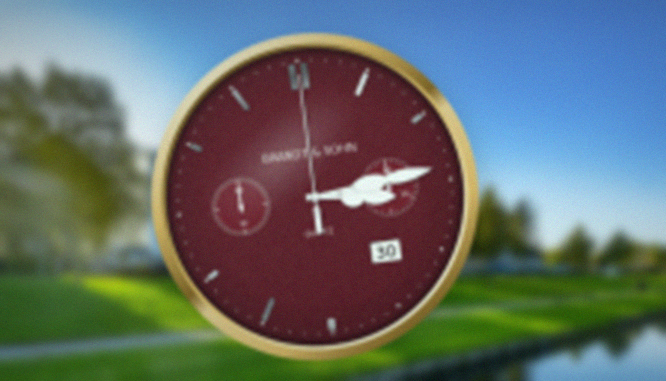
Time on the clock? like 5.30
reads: 3.14
